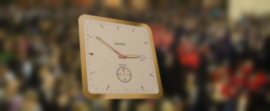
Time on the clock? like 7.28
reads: 2.51
